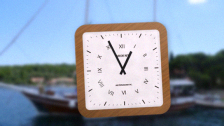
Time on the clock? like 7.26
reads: 12.56
